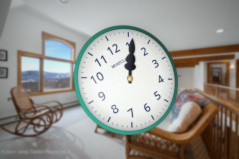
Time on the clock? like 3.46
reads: 1.06
